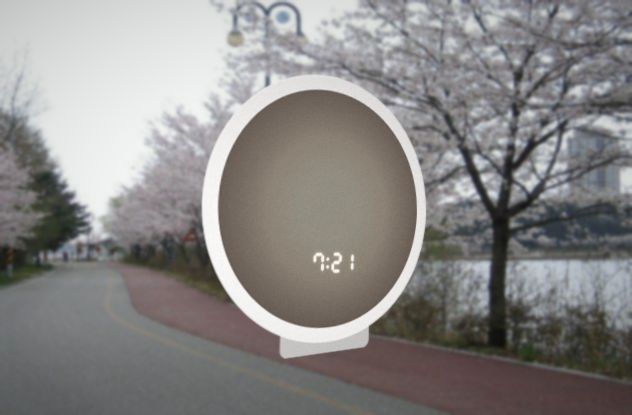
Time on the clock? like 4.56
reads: 7.21
